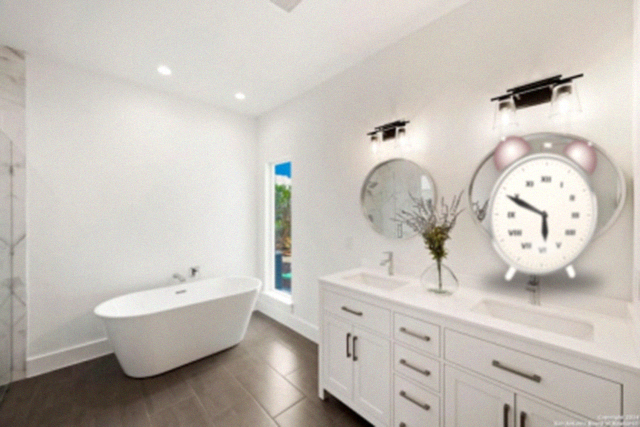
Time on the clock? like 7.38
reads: 5.49
